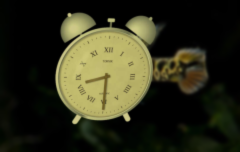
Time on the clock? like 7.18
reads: 8.30
